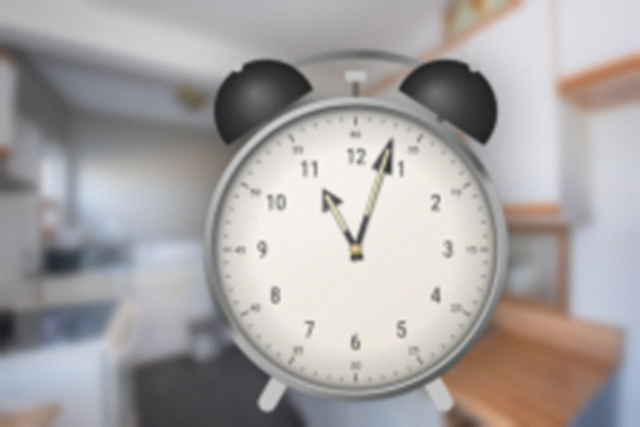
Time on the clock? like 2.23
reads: 11.03
